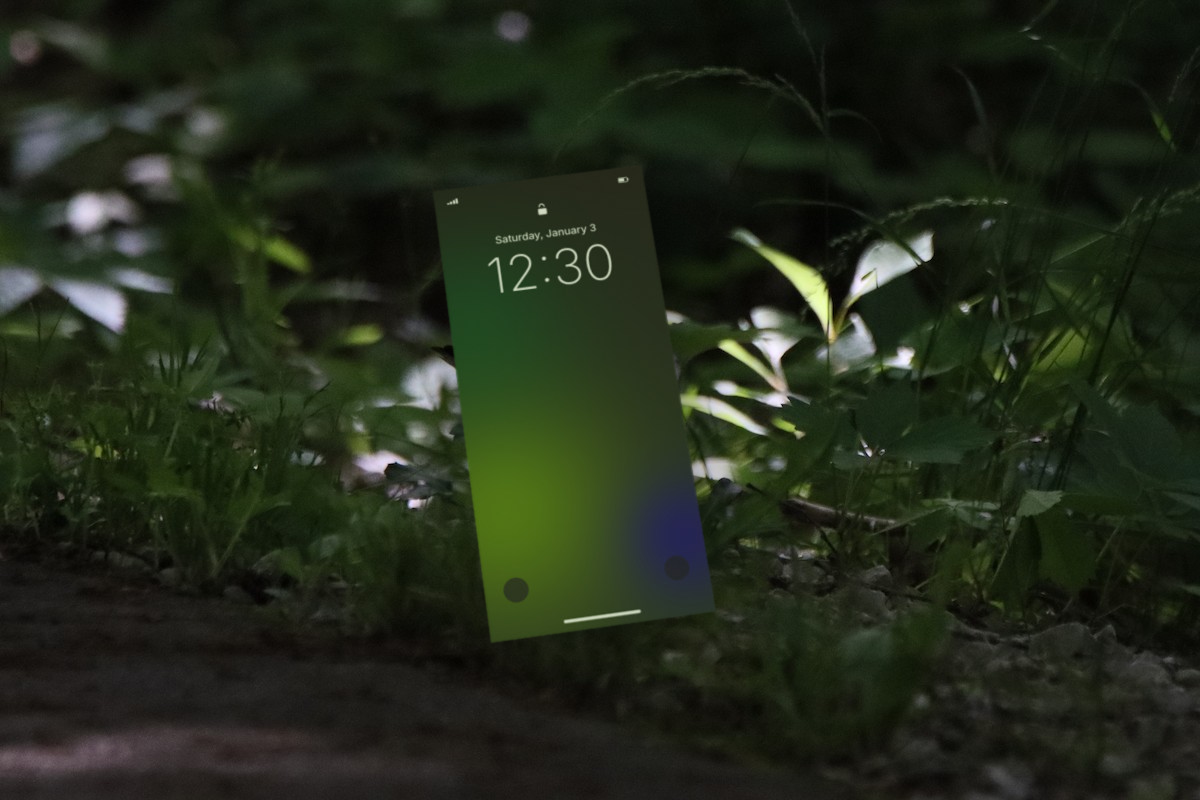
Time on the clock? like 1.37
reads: 12.30
